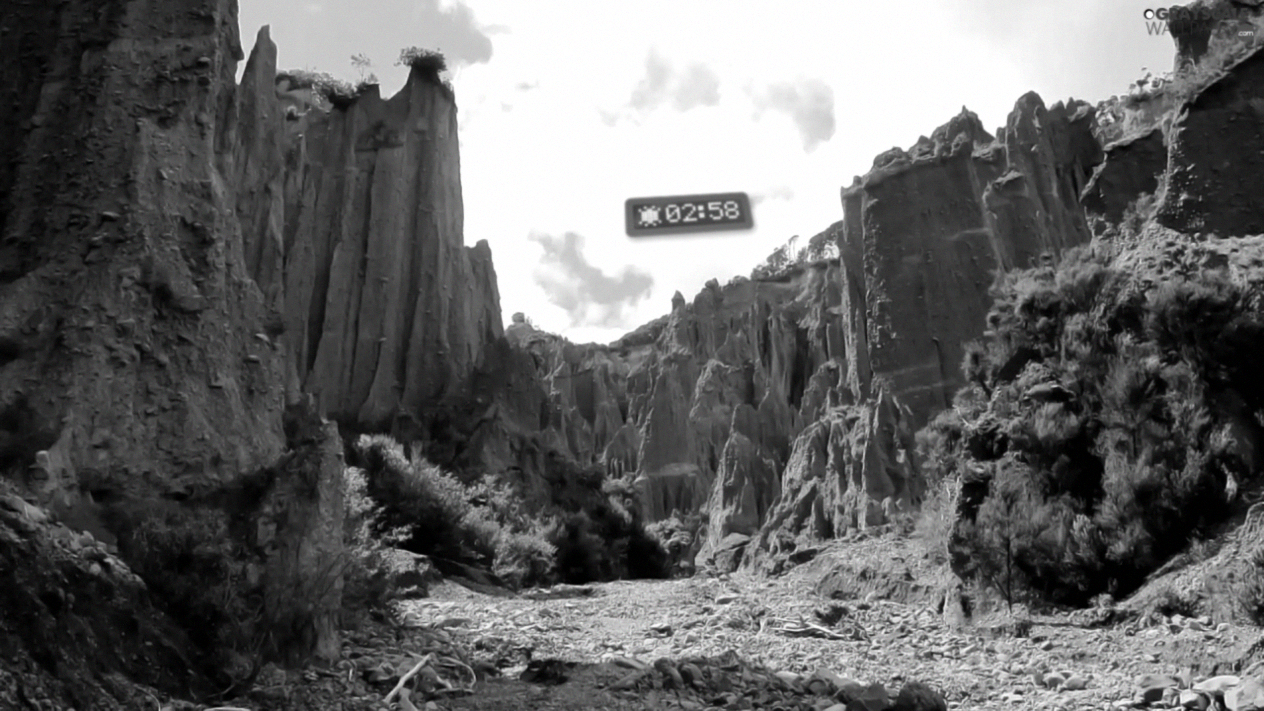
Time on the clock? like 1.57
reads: 2.58
